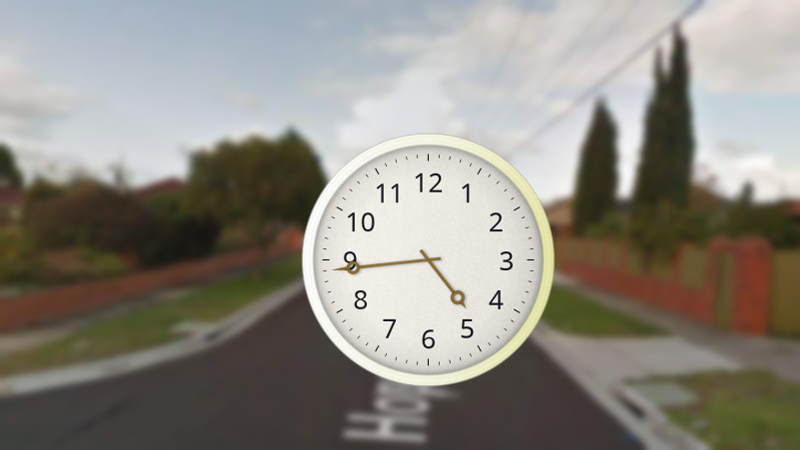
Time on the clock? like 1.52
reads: 4.44
